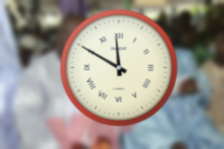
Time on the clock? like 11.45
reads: 11.50
